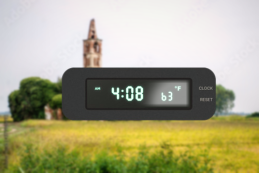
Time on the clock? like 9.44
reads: 4.08
